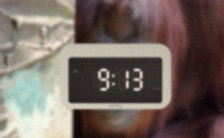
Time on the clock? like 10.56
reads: 9.13
